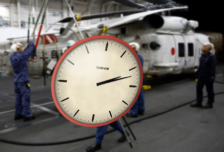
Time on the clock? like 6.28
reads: 2.12
